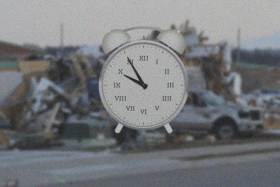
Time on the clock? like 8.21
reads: 9.55
